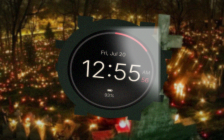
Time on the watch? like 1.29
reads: 12.55
